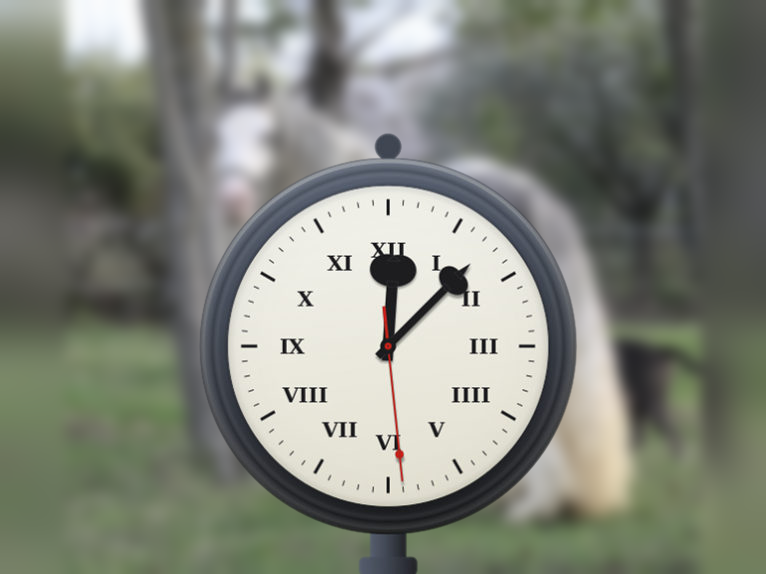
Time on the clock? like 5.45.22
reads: 12.07.29
